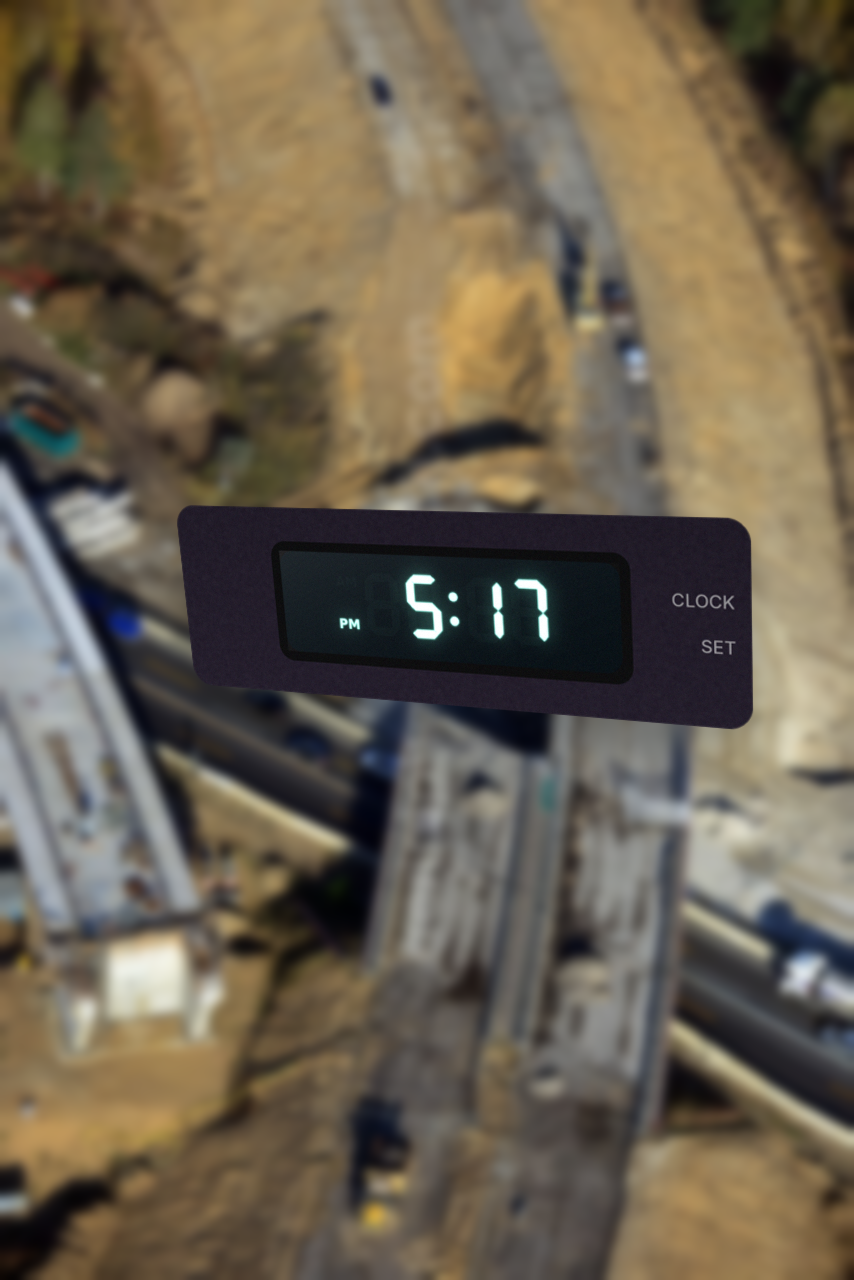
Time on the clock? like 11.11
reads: 5.17
